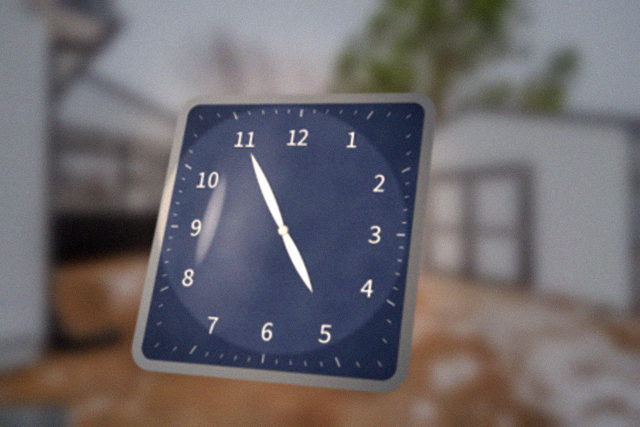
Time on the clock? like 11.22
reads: 4.55
